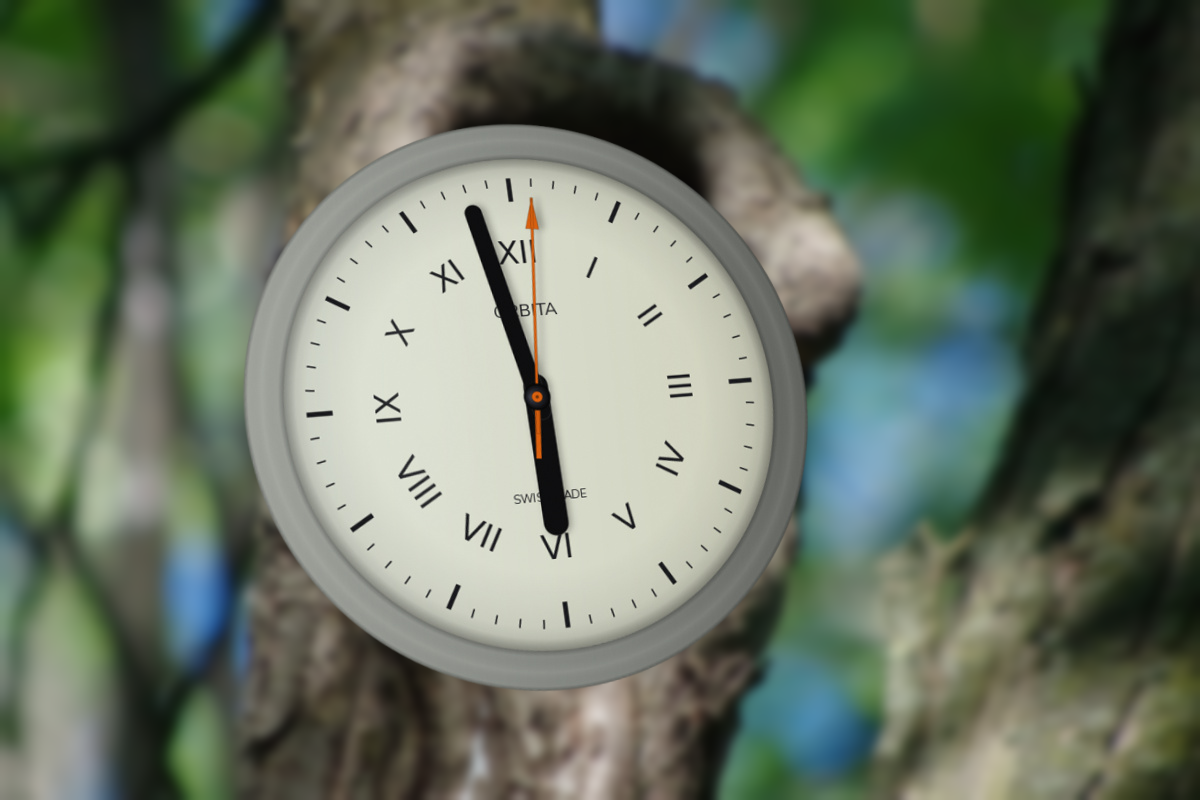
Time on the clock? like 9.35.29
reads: 5.58.01
